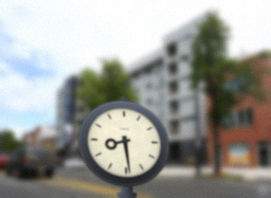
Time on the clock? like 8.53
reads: 8.29
